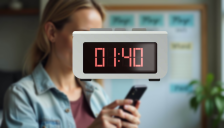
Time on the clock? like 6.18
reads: 1.40
